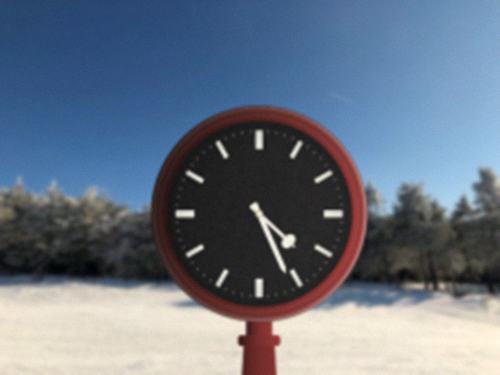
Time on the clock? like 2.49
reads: 4.26
